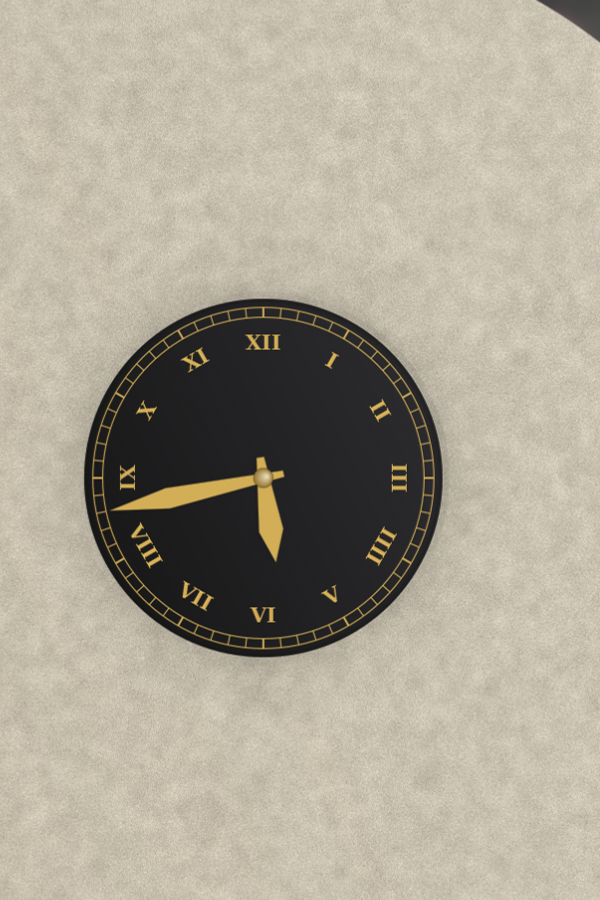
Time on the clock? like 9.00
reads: 5.43
